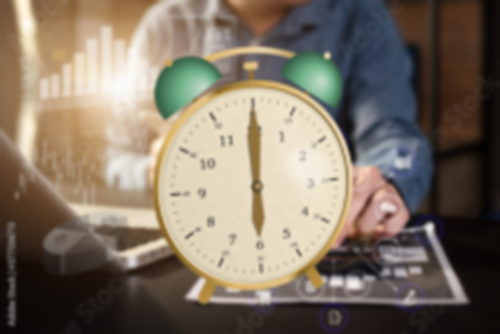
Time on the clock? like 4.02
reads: 6.00
